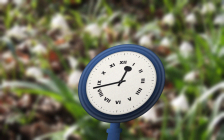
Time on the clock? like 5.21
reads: 12.43
